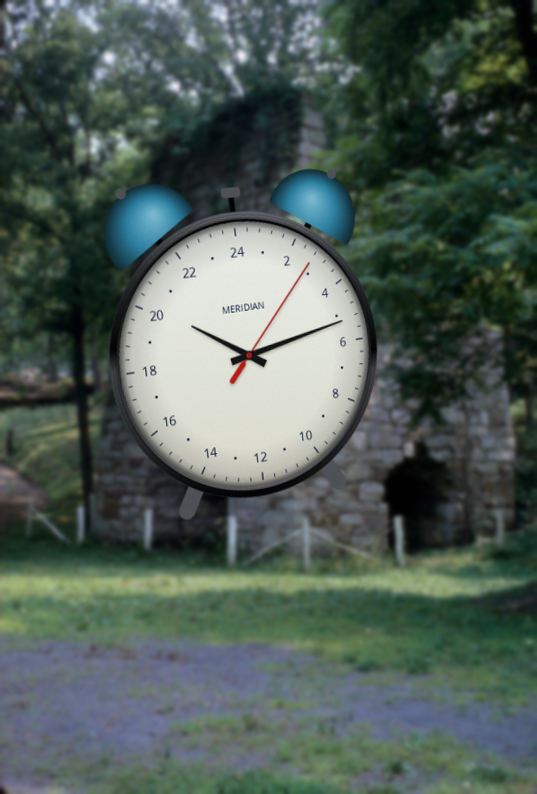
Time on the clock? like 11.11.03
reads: 20.13.07
